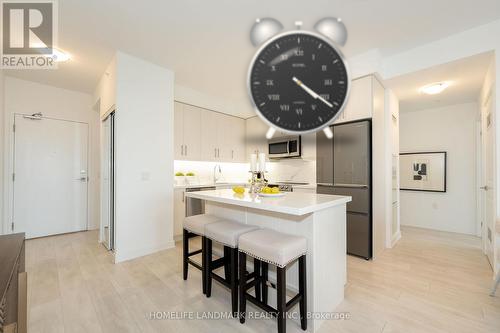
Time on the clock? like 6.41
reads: 4.21
